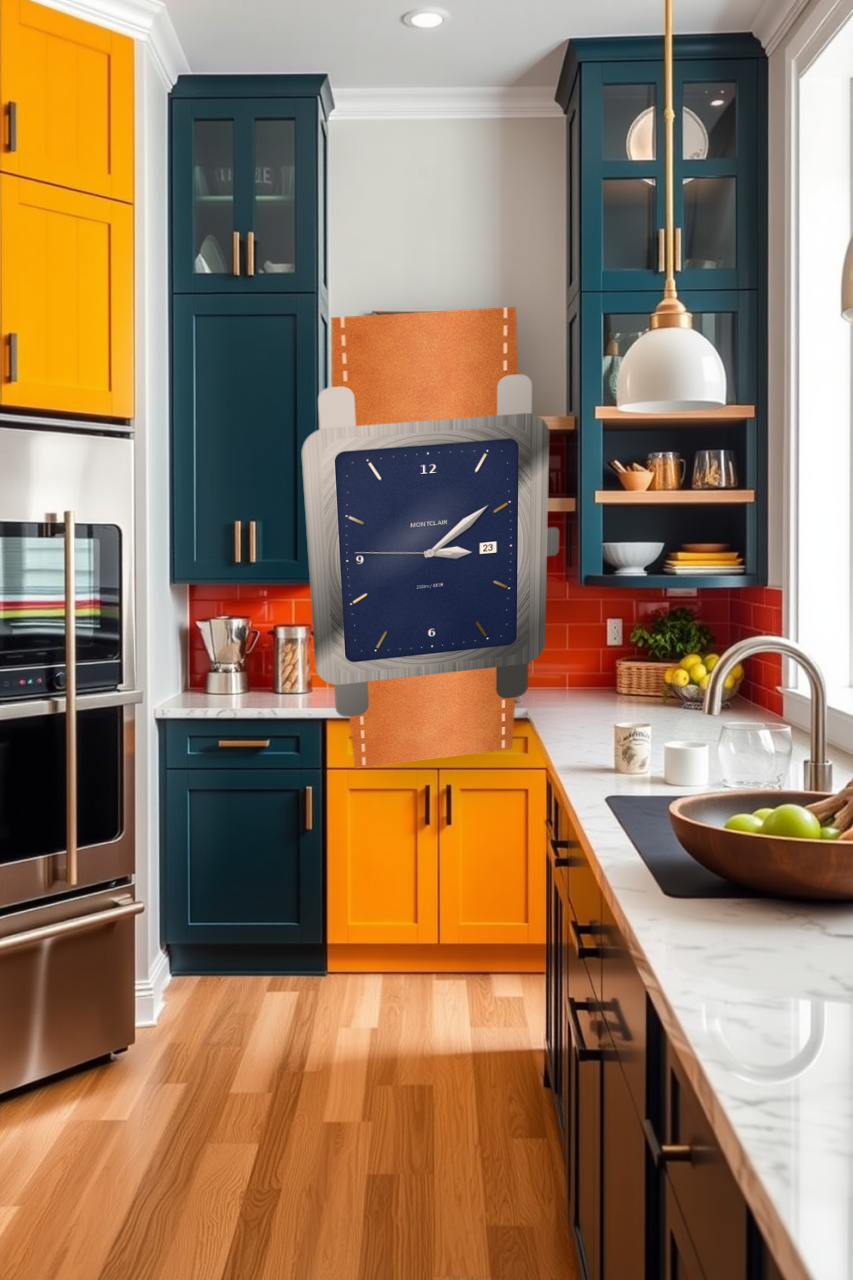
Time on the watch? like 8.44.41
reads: 3.08.46
